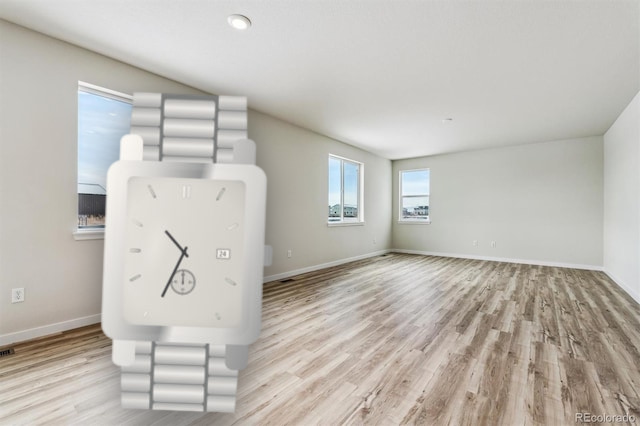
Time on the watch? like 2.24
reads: 10.34
